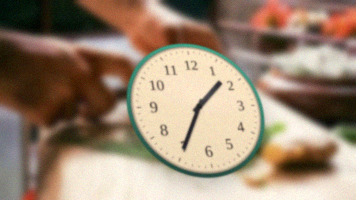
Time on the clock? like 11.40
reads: 1.35
